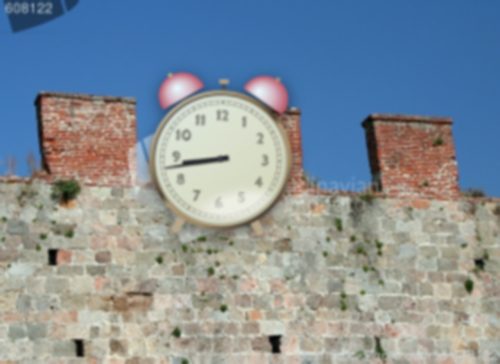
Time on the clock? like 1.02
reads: 8.43
